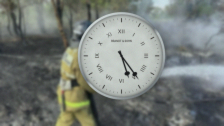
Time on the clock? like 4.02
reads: 5.24
